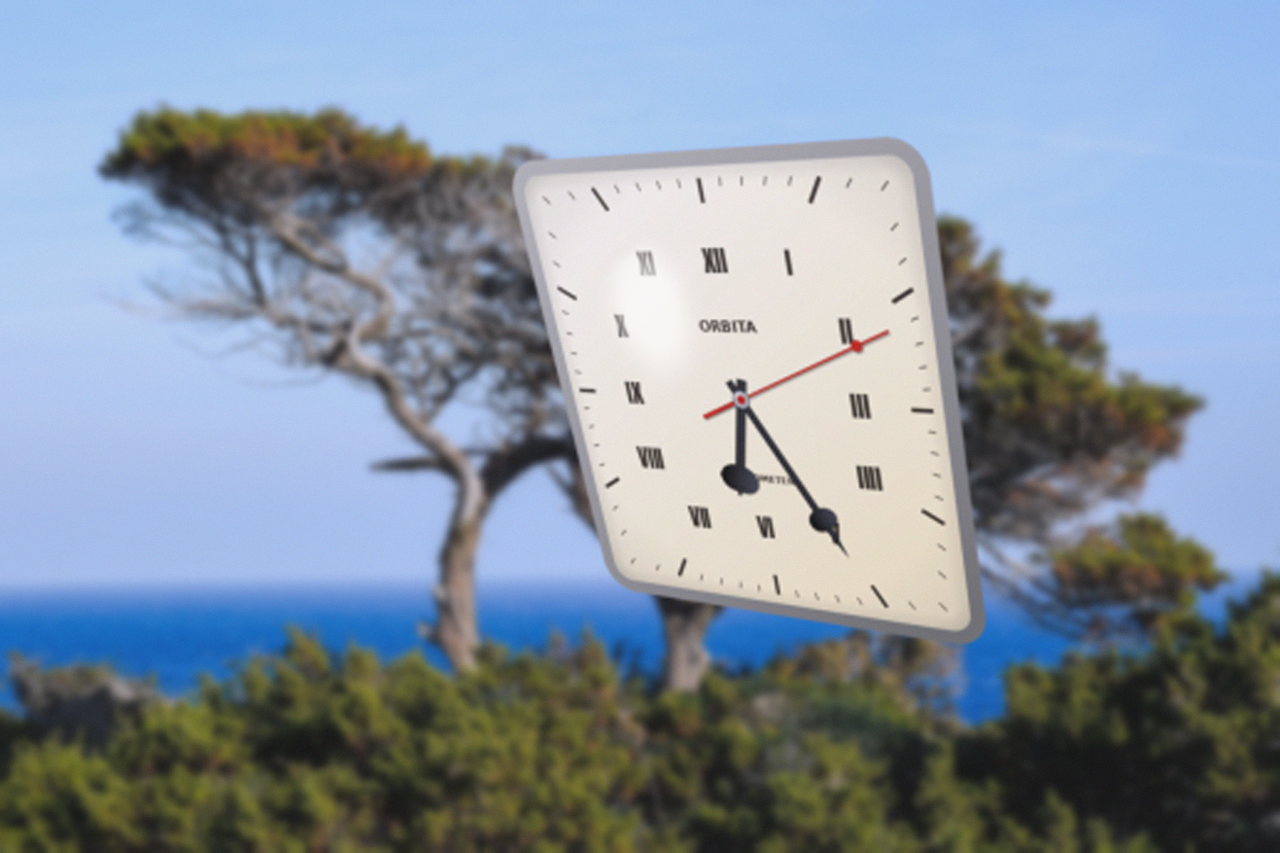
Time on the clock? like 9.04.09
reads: 6.25.11
